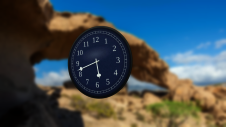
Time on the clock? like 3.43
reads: 5.42
